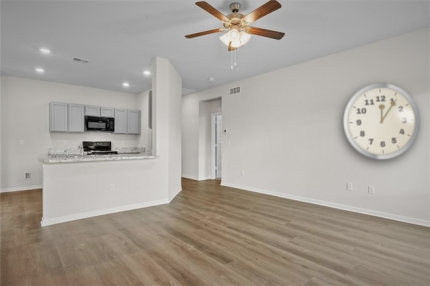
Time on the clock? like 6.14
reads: 12.06
